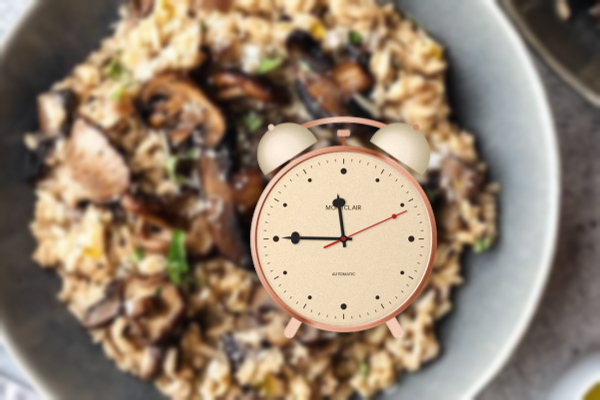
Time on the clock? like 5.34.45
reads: 11.45.11
